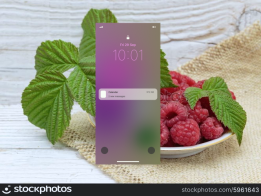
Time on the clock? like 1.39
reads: 10.01
